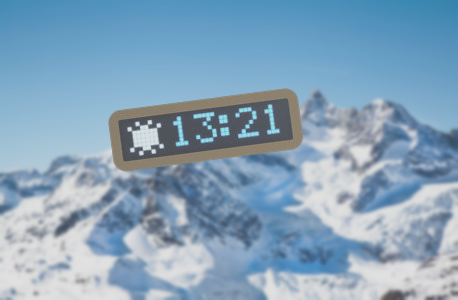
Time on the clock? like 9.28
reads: 13.21
